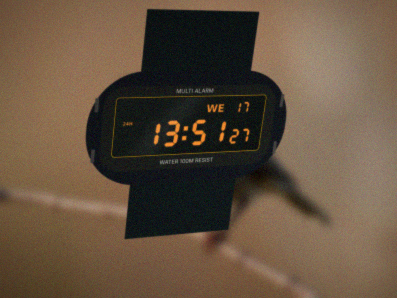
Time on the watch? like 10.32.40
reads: 13.51.27
